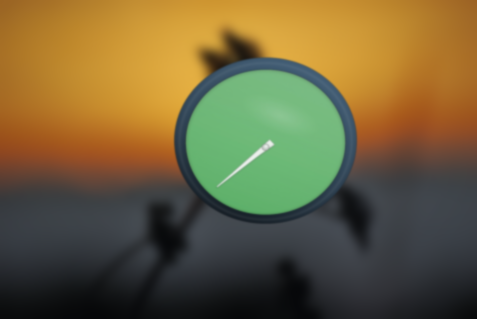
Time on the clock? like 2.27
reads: 7.38
